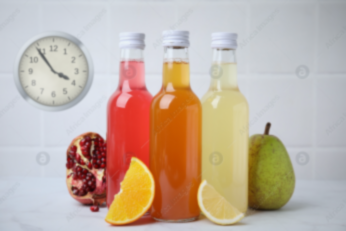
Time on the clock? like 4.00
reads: 3.54
